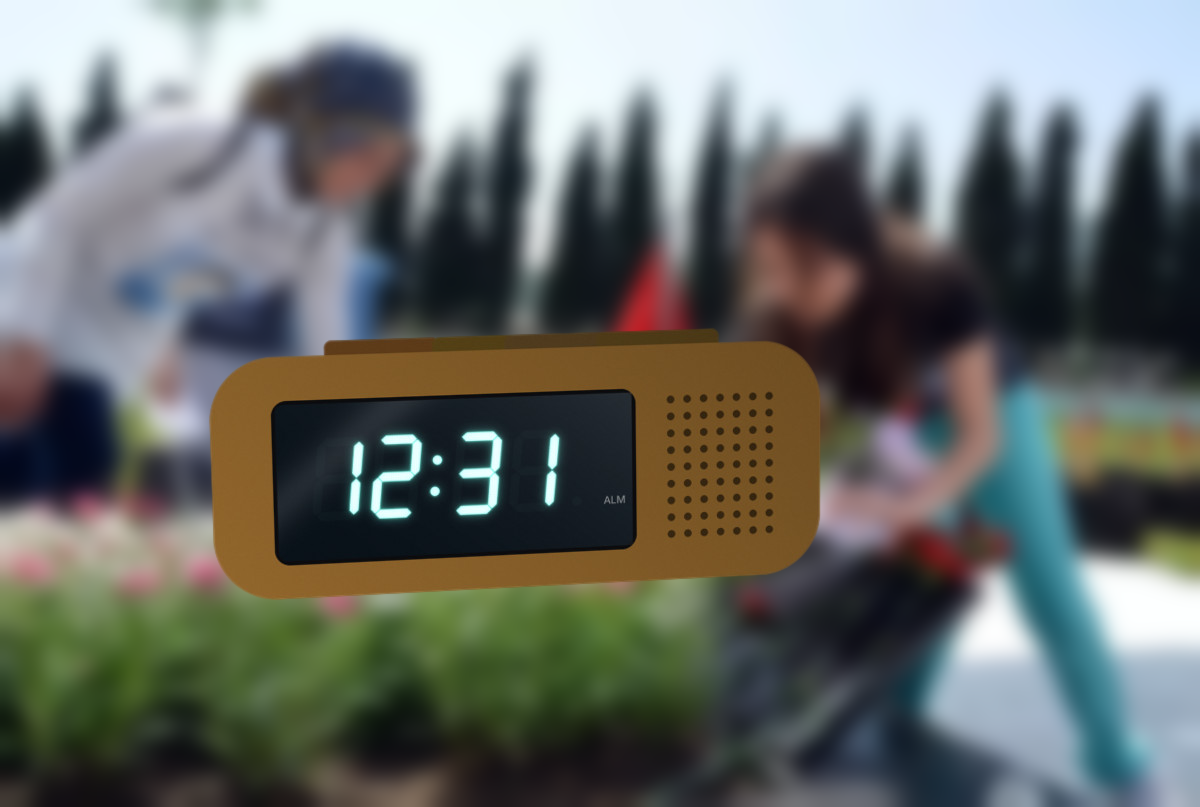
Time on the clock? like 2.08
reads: 12.31
